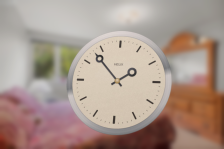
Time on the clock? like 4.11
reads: 1.53
